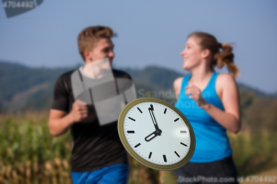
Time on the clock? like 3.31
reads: 7.59
